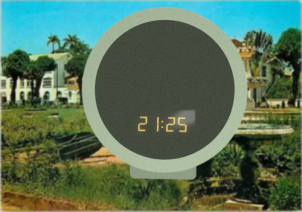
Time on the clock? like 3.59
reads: 21.25
